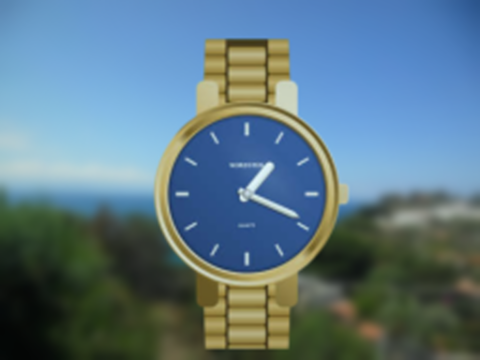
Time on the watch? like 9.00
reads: 1.19
